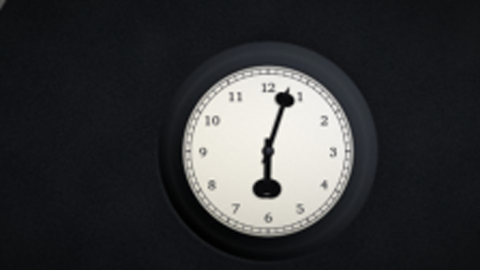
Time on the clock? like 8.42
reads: 6.03
